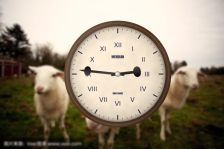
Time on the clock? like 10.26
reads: 2.46
